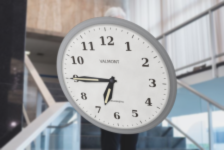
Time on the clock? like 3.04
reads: 6.45
